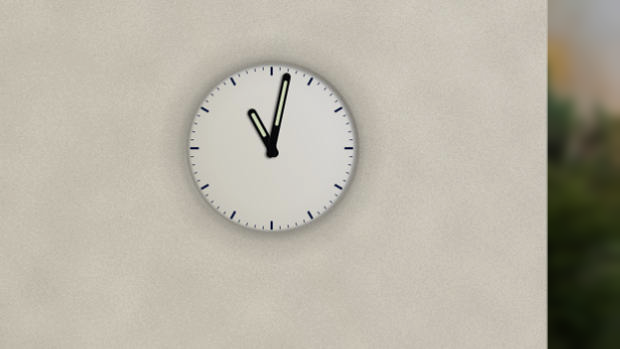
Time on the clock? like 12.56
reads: 11.02
